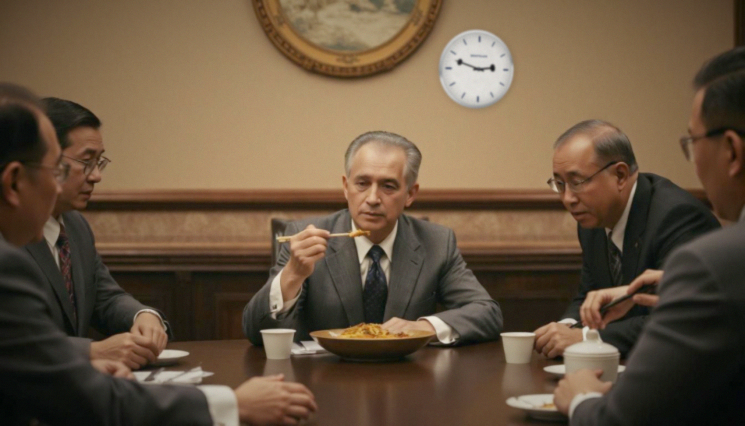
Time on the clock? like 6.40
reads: 2.48
